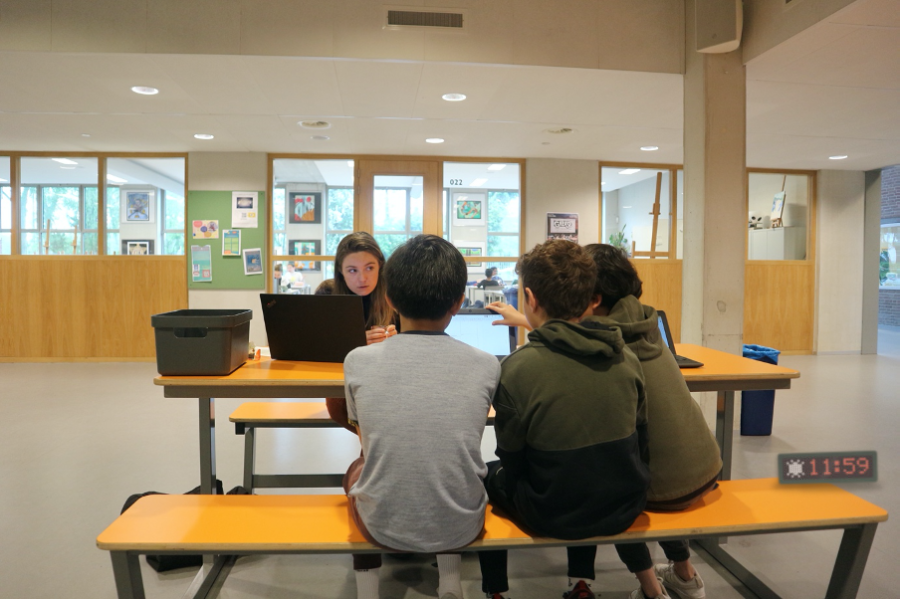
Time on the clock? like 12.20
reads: 11.59
